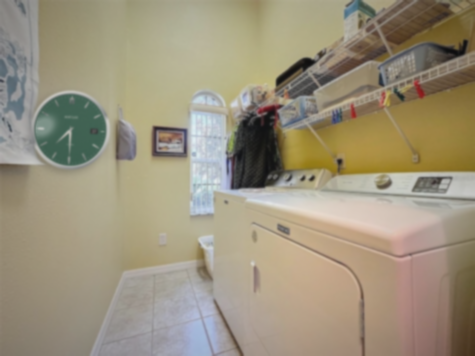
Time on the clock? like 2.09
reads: 7.30
